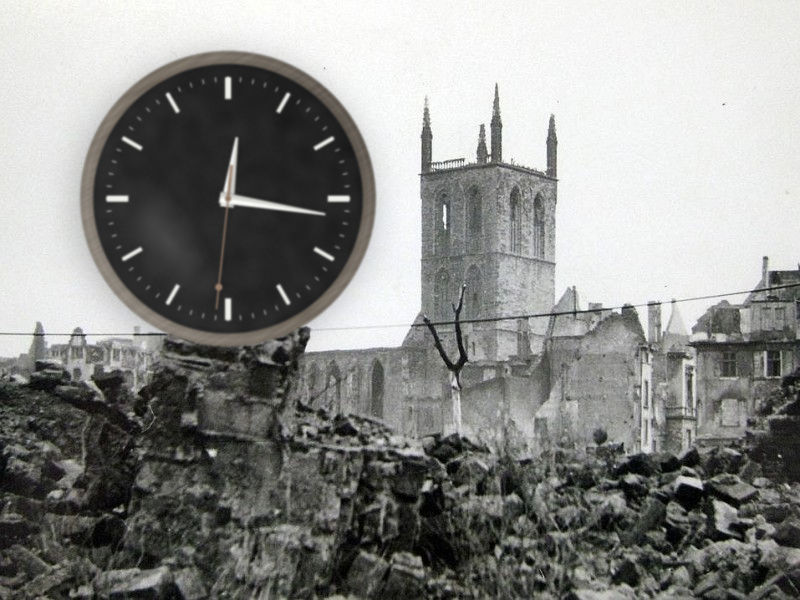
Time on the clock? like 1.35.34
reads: 12.16.31
